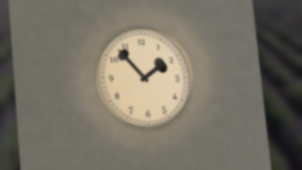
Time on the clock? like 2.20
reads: 1.53
